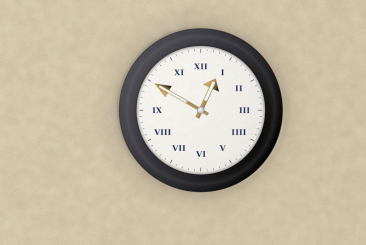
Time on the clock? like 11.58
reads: 12.50
